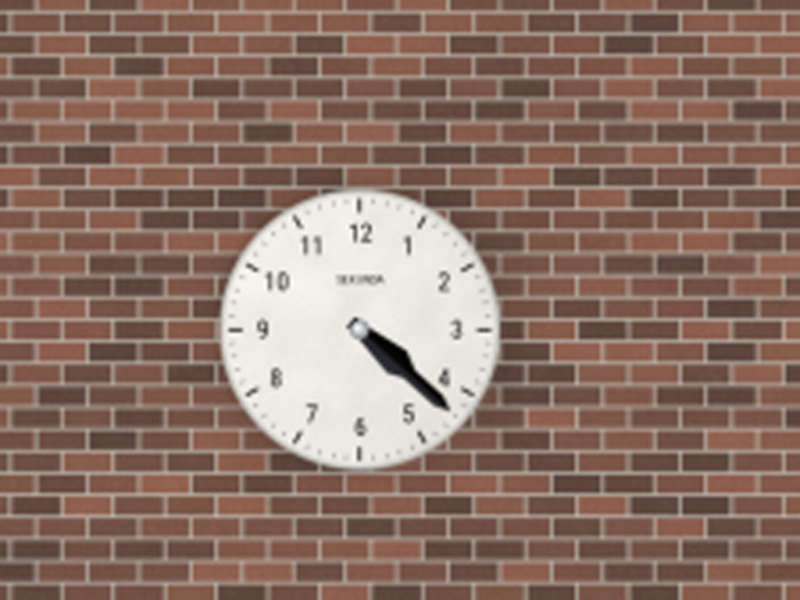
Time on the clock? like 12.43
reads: 4.22
